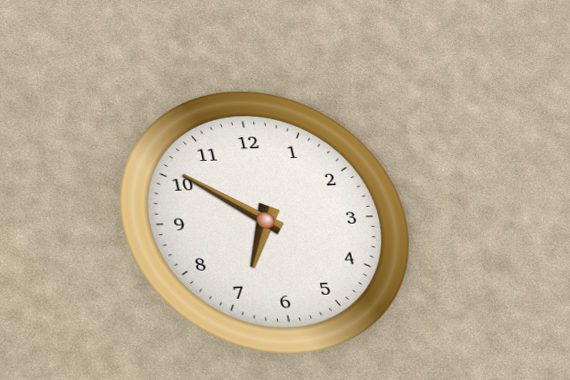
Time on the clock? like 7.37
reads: 6.51
